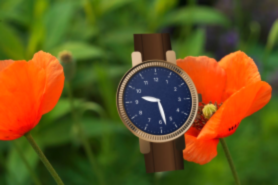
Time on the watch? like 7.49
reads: 9.28
